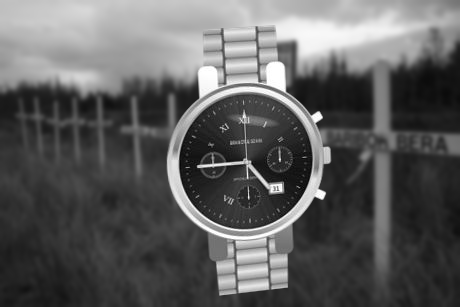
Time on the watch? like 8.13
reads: 4.45
